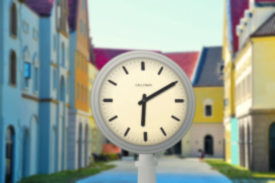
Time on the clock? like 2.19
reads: 6.10
